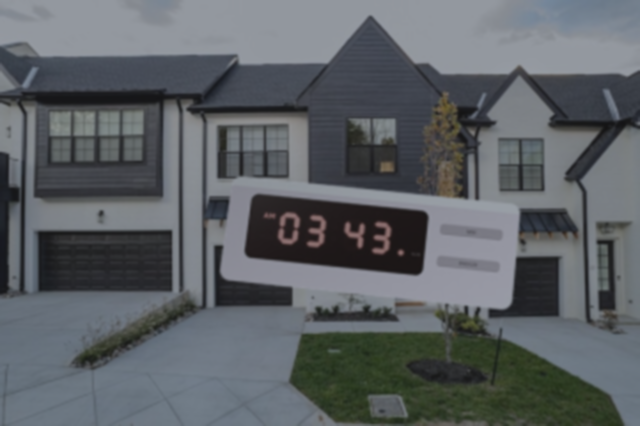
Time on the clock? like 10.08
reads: 3.43
